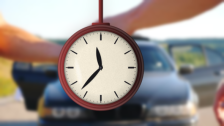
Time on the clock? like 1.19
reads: 11.37
